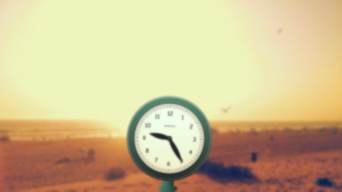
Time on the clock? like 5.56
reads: 9.25
